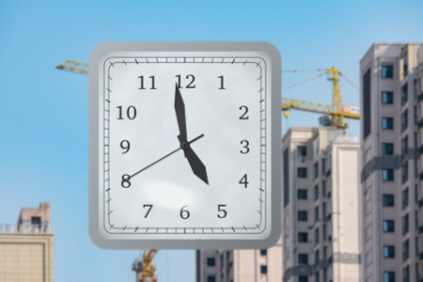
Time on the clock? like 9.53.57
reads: 4.58.40
